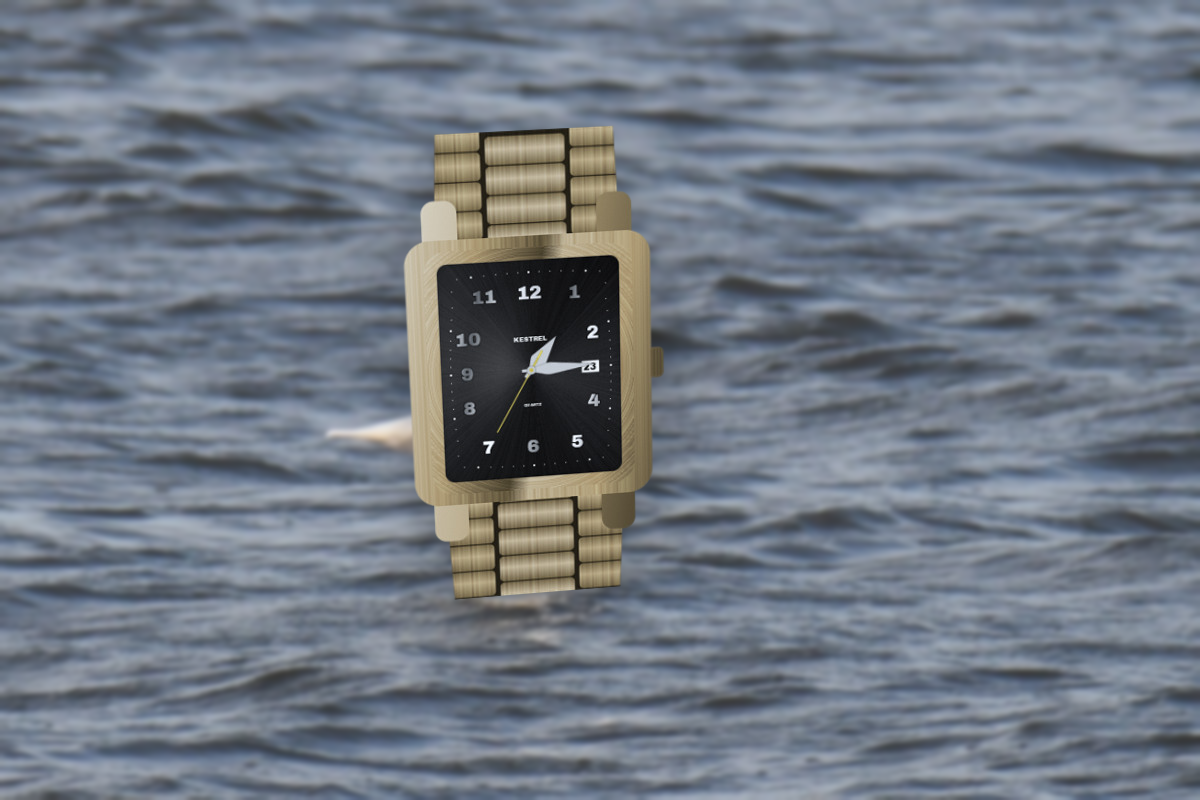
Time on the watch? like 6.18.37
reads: 1.14.35
